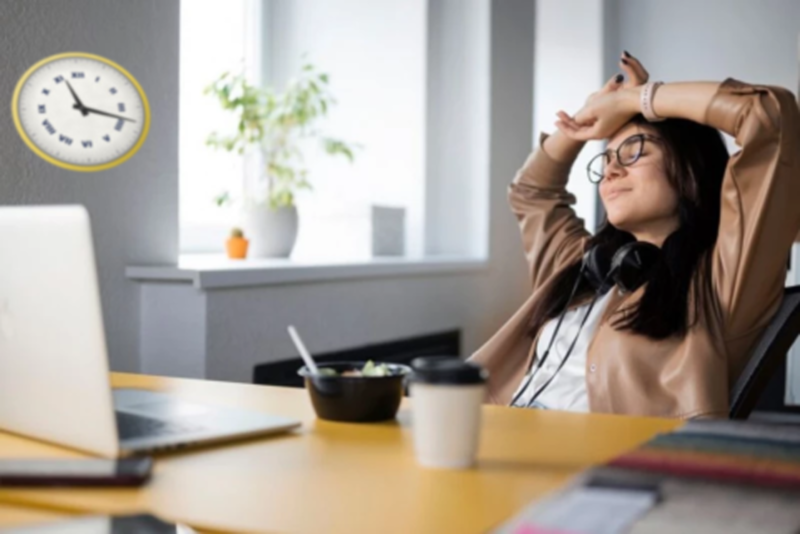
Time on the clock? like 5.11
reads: 11.18
